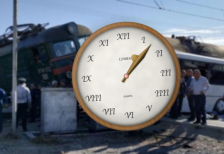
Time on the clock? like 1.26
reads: 1.07
